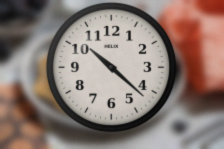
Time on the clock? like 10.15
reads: 10.22
